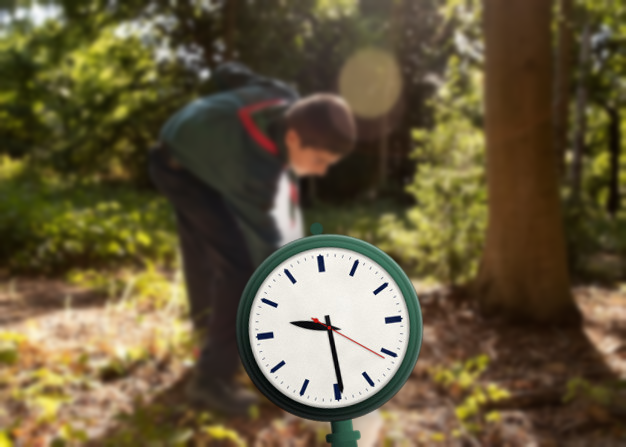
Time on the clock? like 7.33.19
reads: 9.29.21
